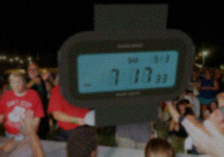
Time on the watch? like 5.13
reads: 7.17
